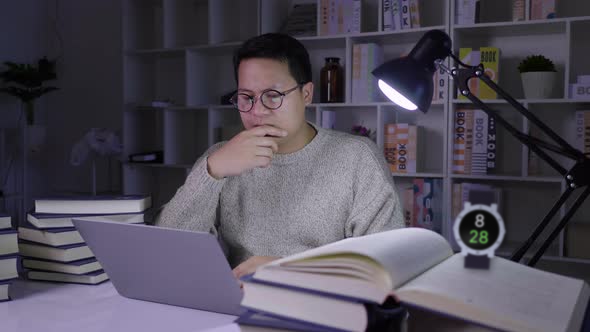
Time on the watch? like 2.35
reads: 8.28
